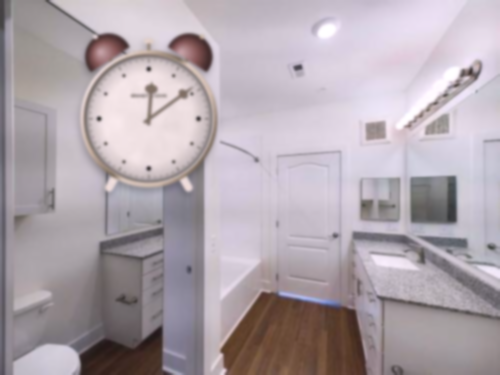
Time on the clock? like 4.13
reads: 12.09
